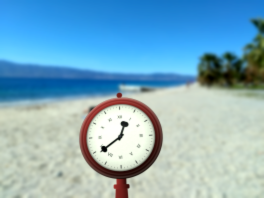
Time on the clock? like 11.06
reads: 12.39
